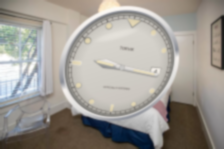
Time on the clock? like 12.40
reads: 9.16
